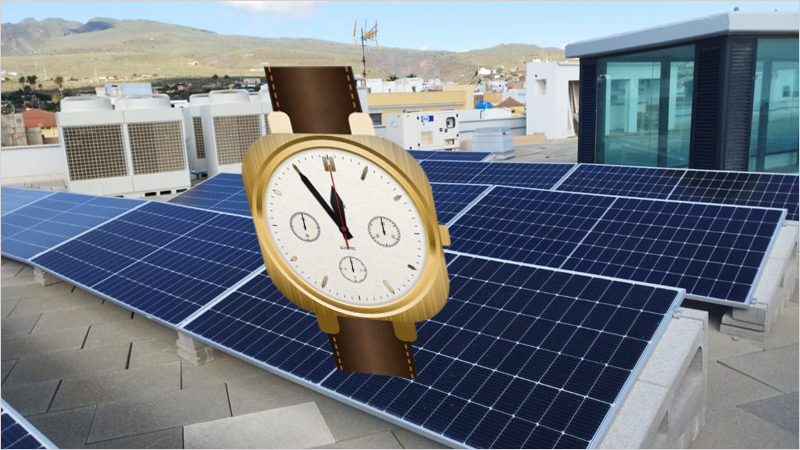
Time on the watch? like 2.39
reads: 11.55
